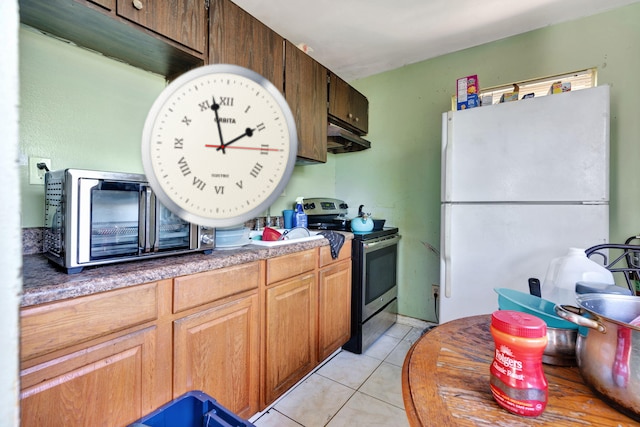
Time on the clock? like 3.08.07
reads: 1.57.15
